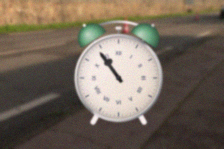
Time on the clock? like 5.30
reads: 10.54
